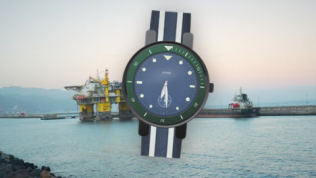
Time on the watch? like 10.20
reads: 6.29
